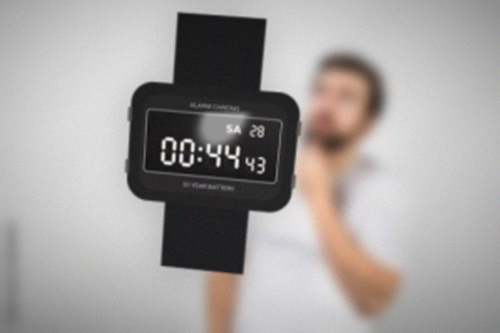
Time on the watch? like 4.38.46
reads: 0.44.43
